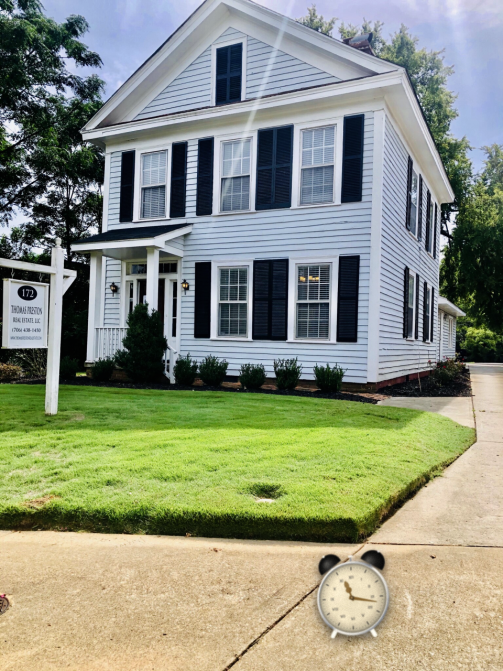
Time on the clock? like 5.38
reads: 11.17
